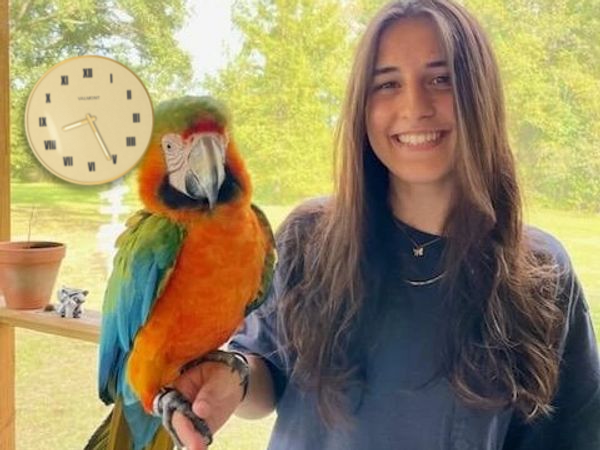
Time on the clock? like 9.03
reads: 8.26
